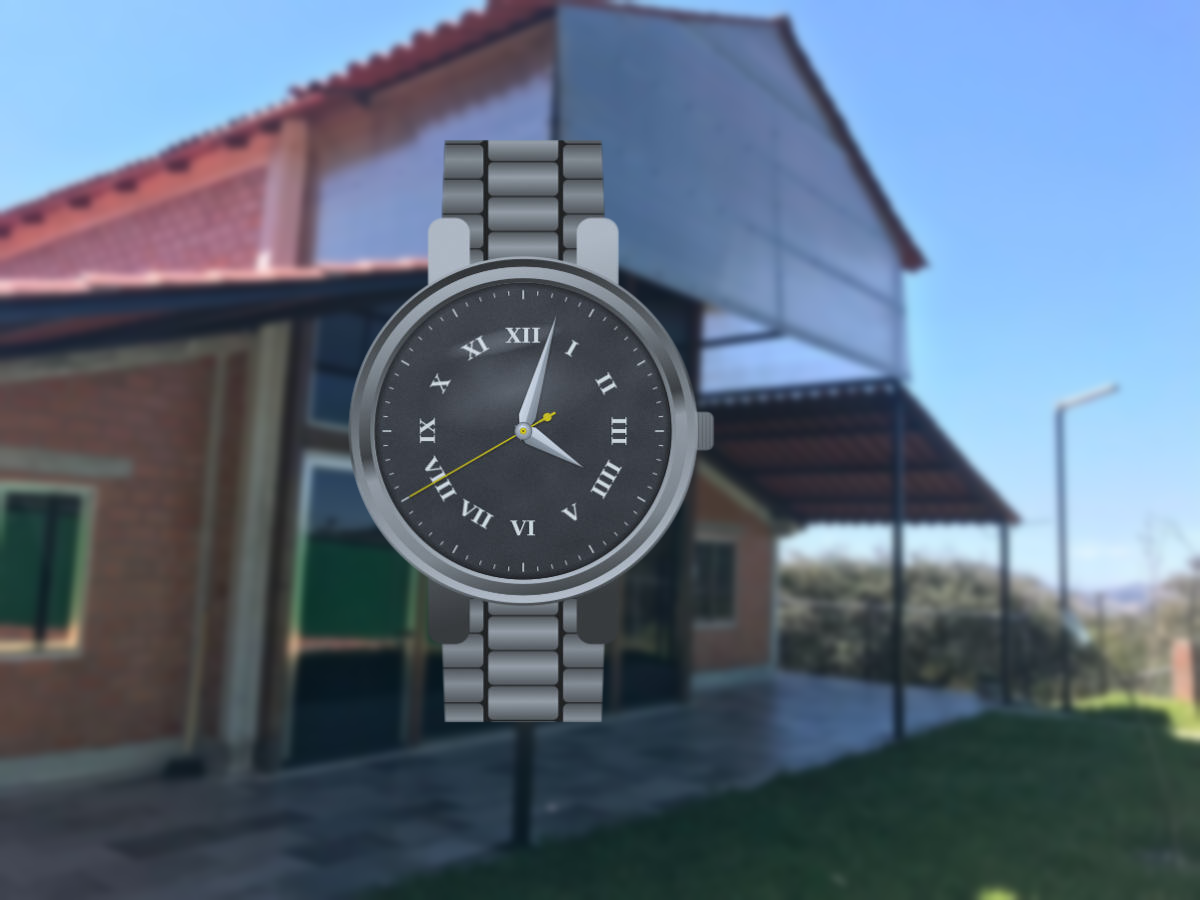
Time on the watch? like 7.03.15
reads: 4.02.40
